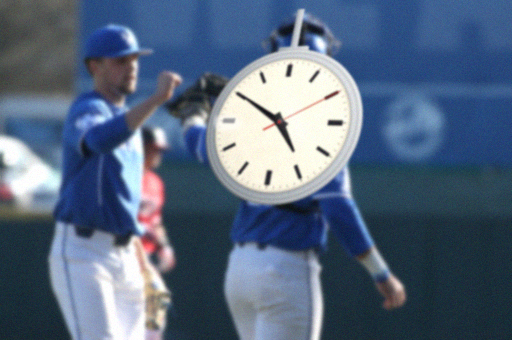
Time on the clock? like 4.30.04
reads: 4.50.10
